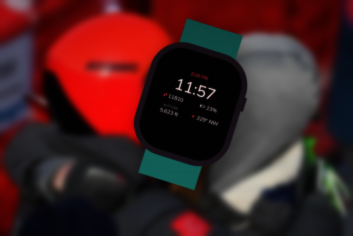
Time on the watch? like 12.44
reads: 11.57
